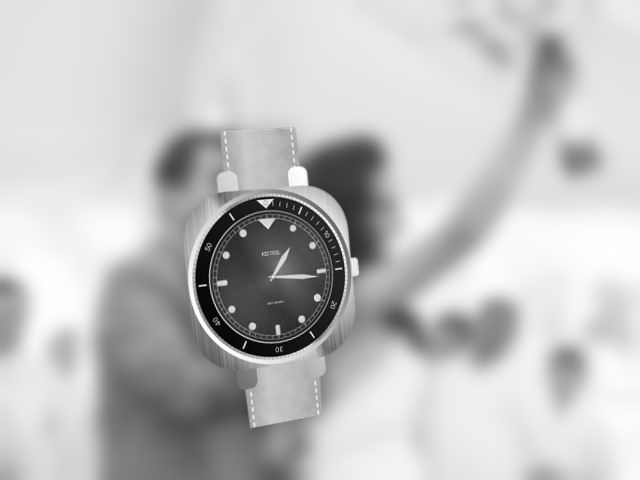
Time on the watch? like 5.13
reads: 1.16
